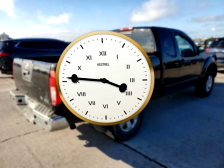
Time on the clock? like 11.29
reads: 3.46
